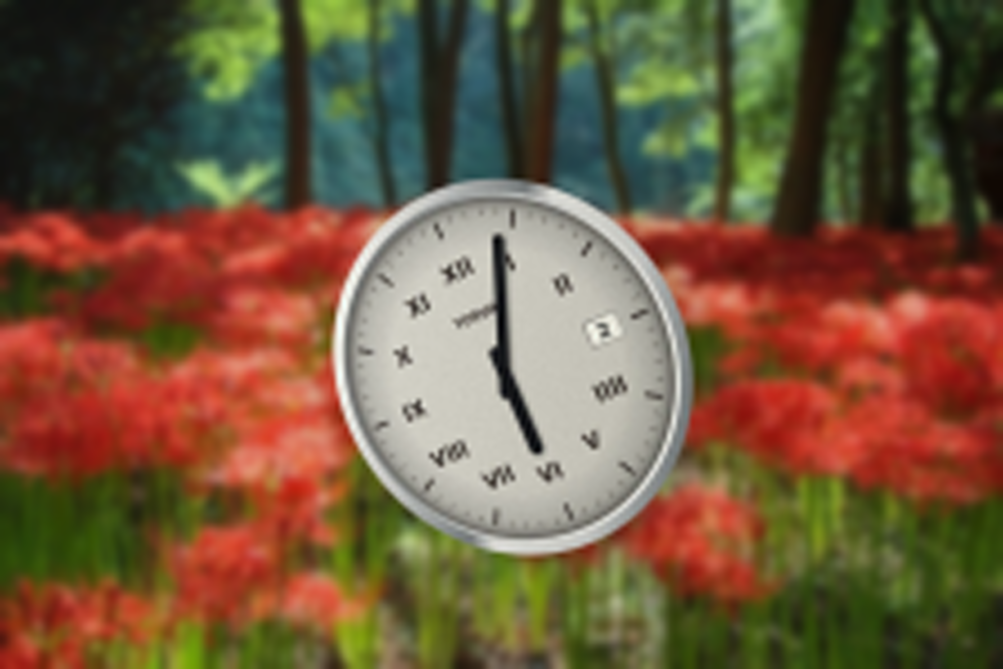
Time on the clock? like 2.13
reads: 6.04
